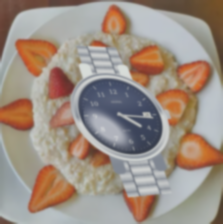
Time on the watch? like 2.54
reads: 4.16
